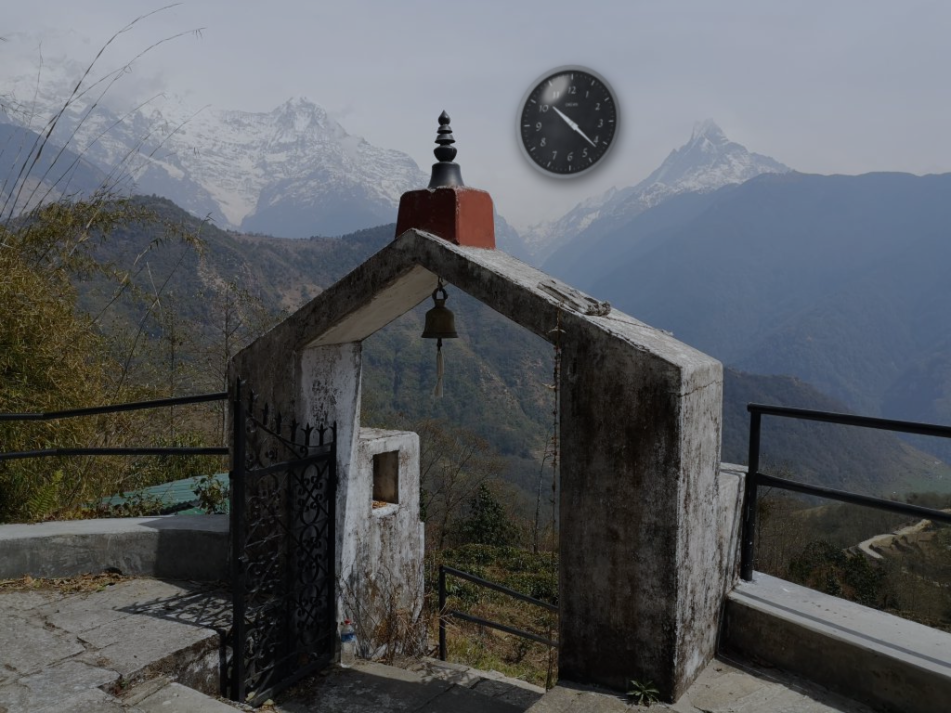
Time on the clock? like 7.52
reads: 10.22
